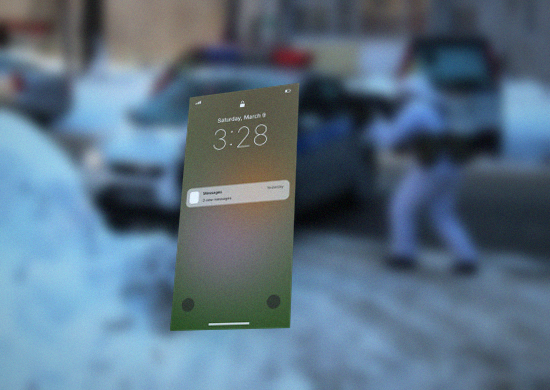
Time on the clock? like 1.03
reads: 3.28
